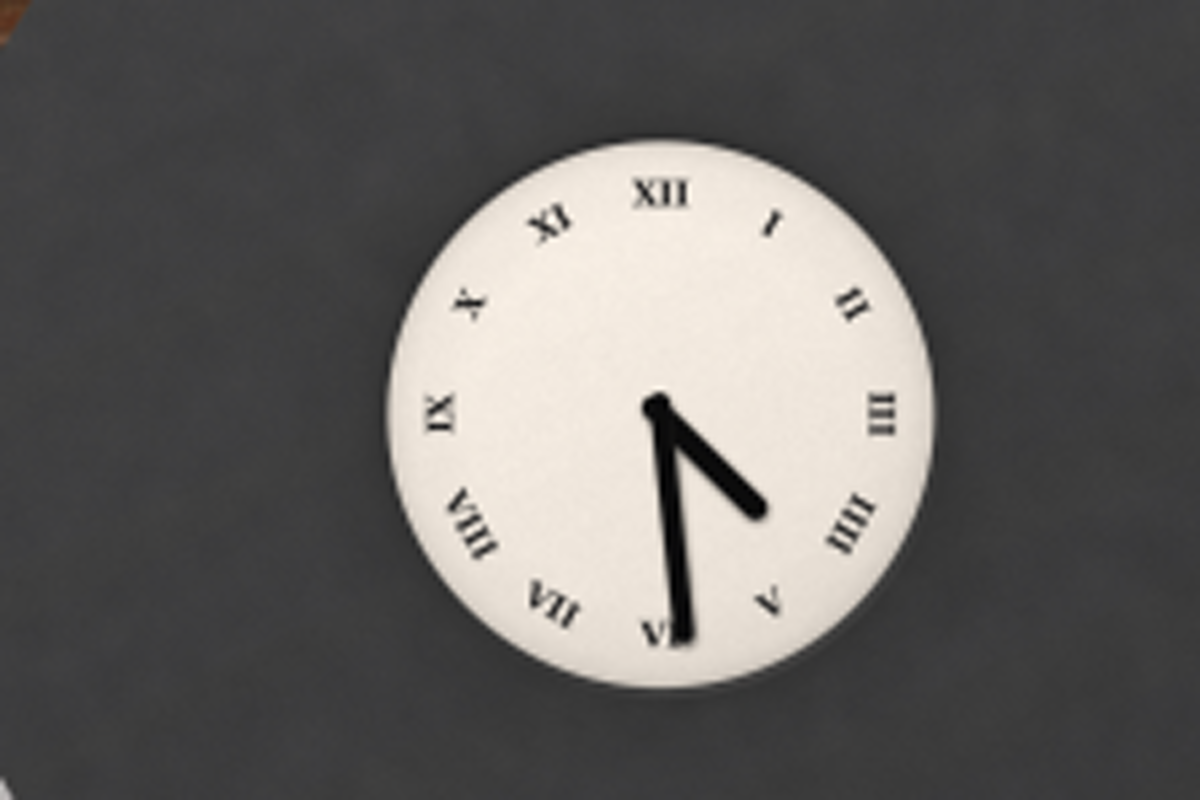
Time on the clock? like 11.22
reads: 4.29
